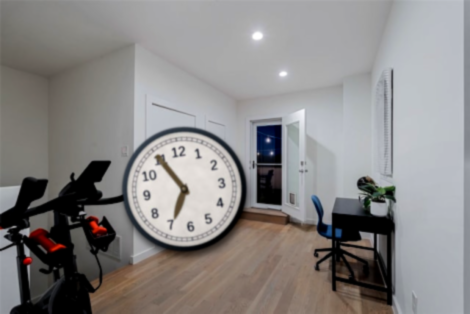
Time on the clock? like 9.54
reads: 6.55
